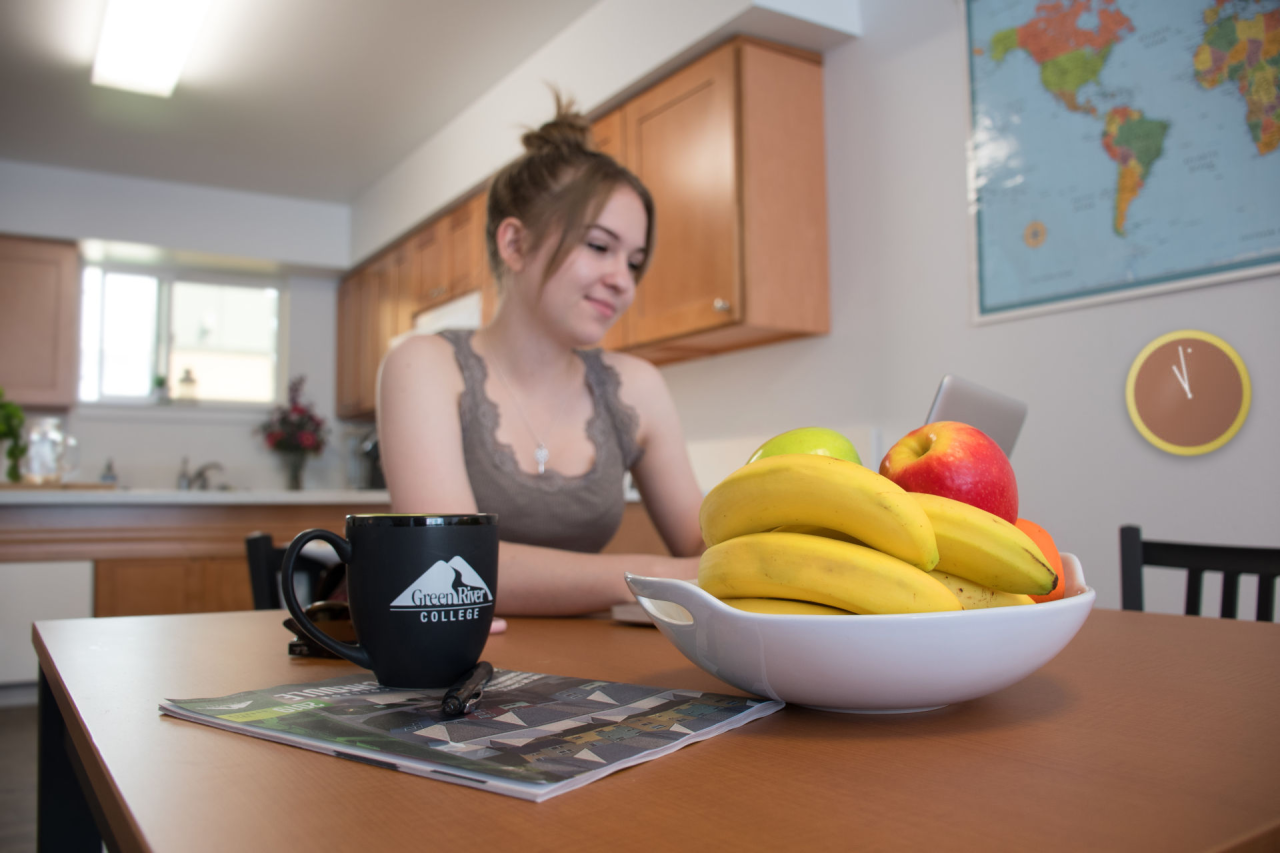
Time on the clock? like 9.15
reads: 10.58
